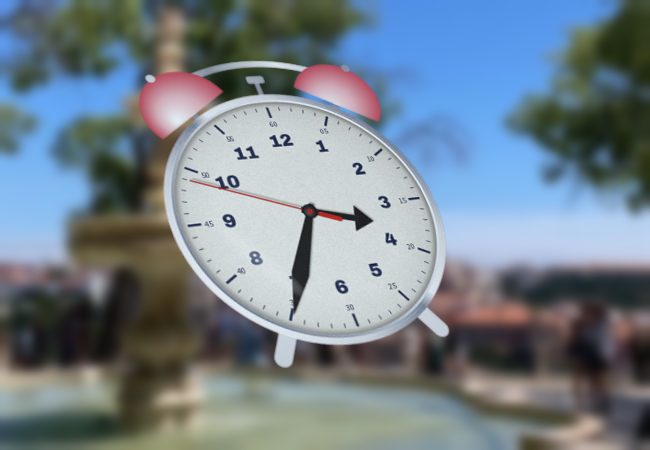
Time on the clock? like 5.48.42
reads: 3.34.49
